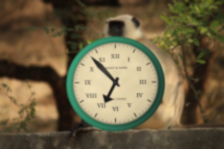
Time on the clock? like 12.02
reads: 6.53
